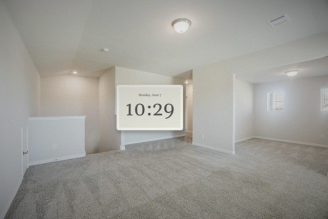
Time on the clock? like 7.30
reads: 10.29
